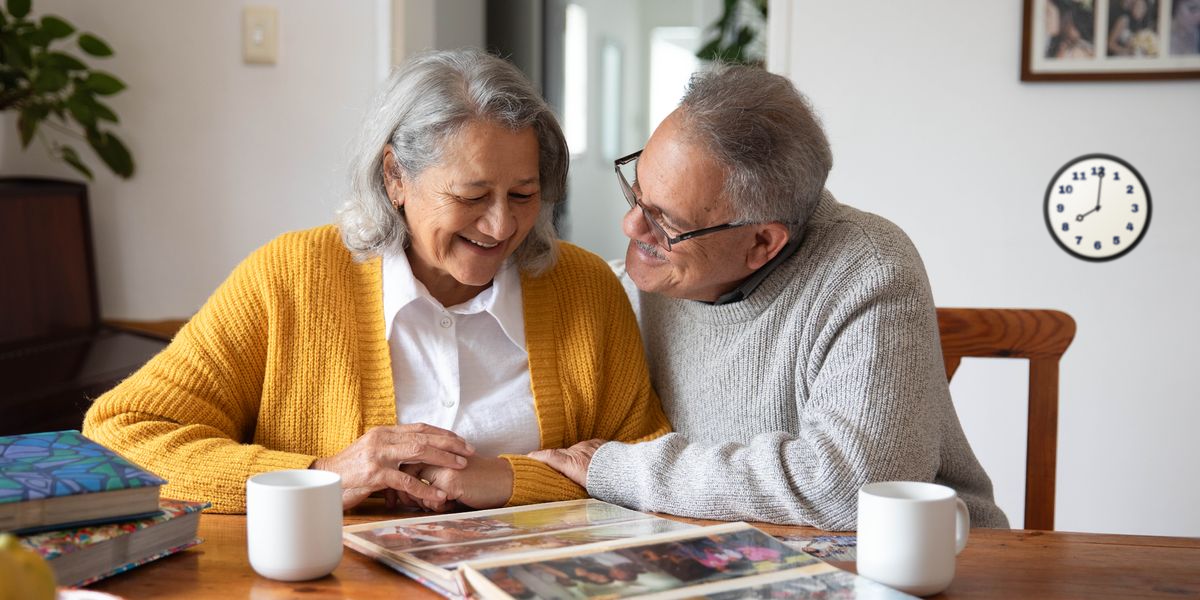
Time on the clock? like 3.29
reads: 8.01
